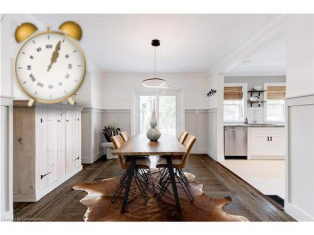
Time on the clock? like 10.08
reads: 1.04
